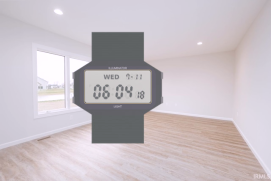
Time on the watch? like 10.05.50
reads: 6.04.18
